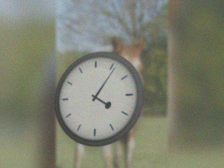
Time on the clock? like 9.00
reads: 4.06
